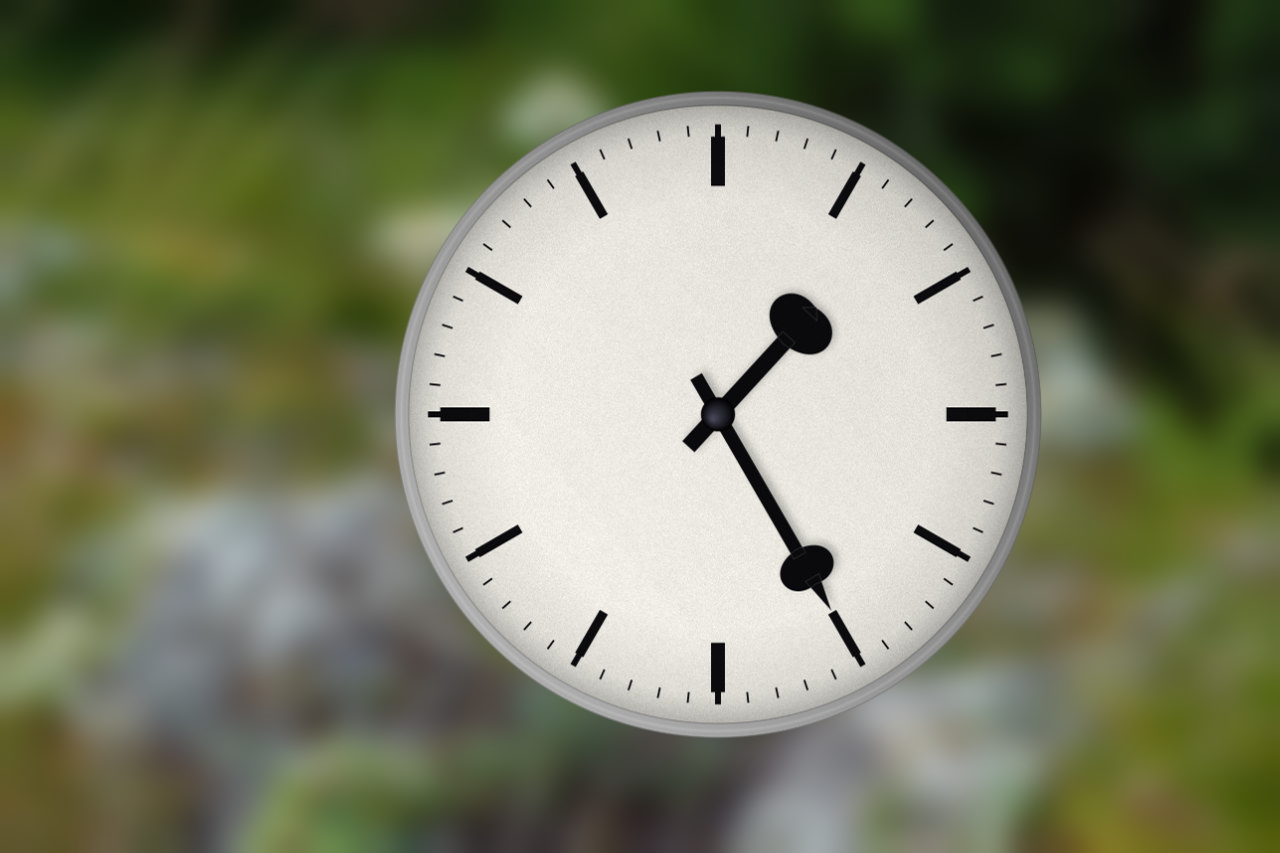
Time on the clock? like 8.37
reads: 1.25
